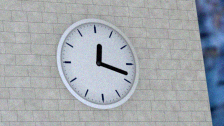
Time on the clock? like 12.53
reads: 12.18
